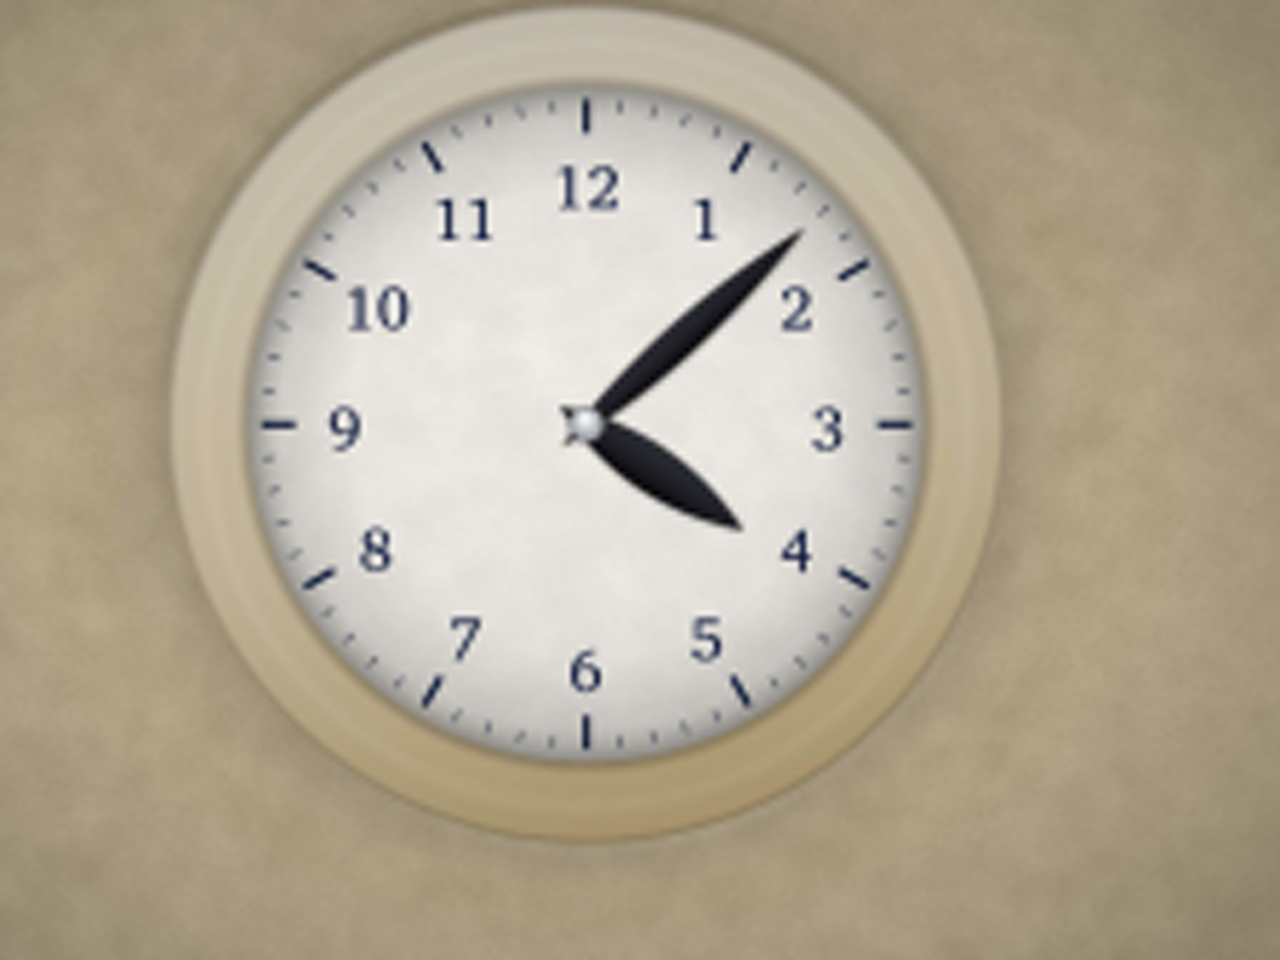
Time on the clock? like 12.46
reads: 4.08
